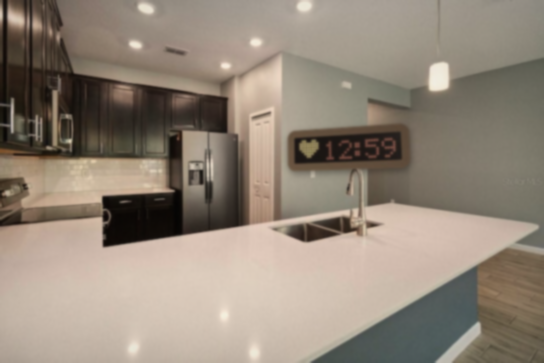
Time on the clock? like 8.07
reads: 12.59
